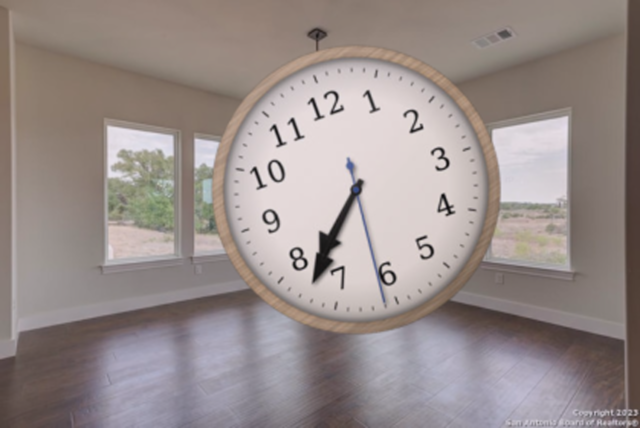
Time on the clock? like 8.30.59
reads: 7.37.31
